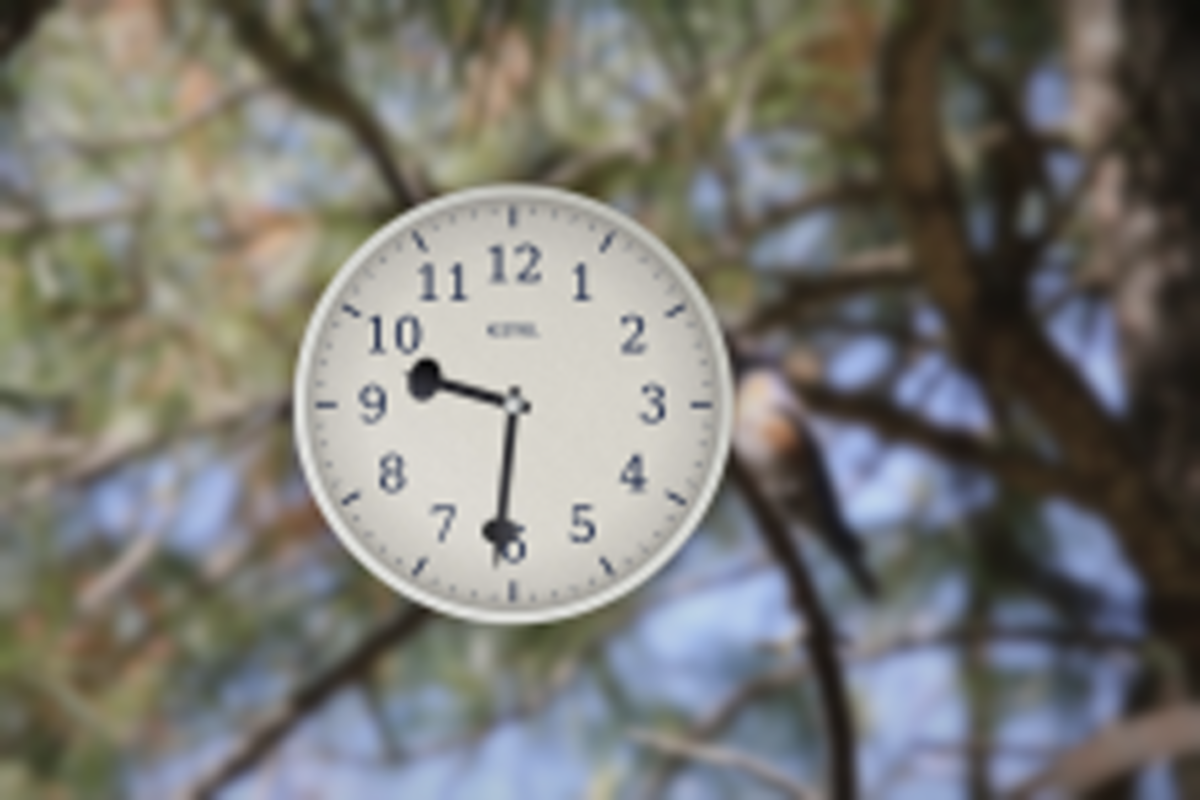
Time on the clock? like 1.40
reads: 9.31
